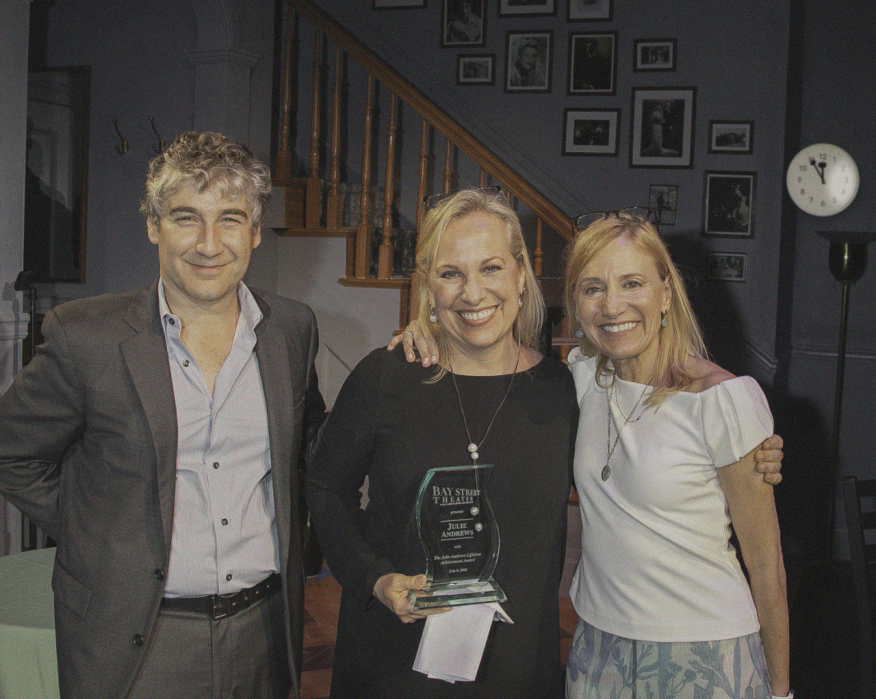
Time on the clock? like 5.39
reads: 11.55
